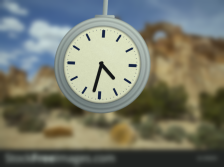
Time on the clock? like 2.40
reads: 4.32
